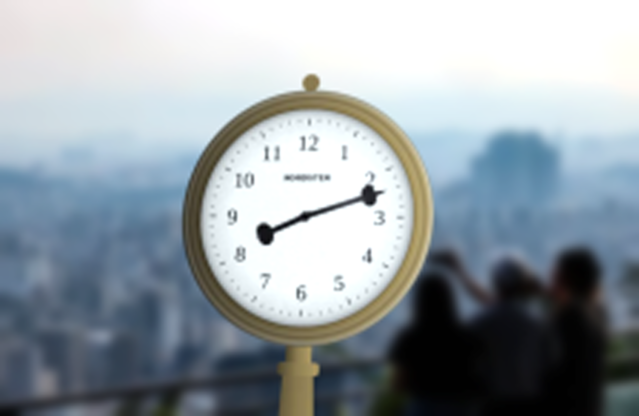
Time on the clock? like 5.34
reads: 8.12
